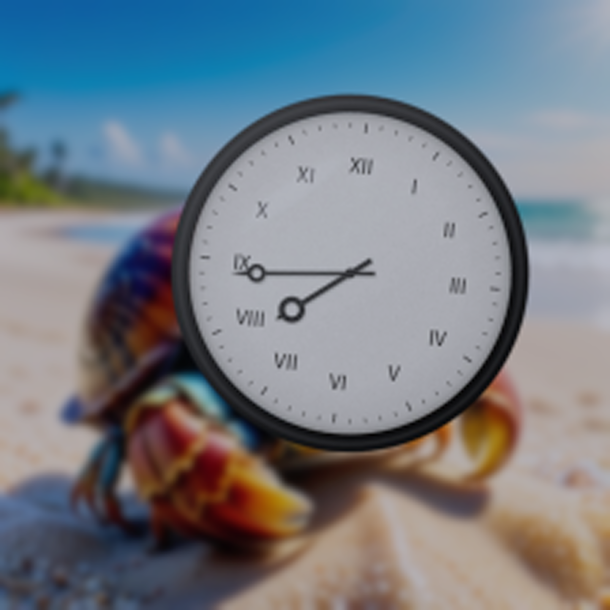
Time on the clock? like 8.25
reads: 7.44
